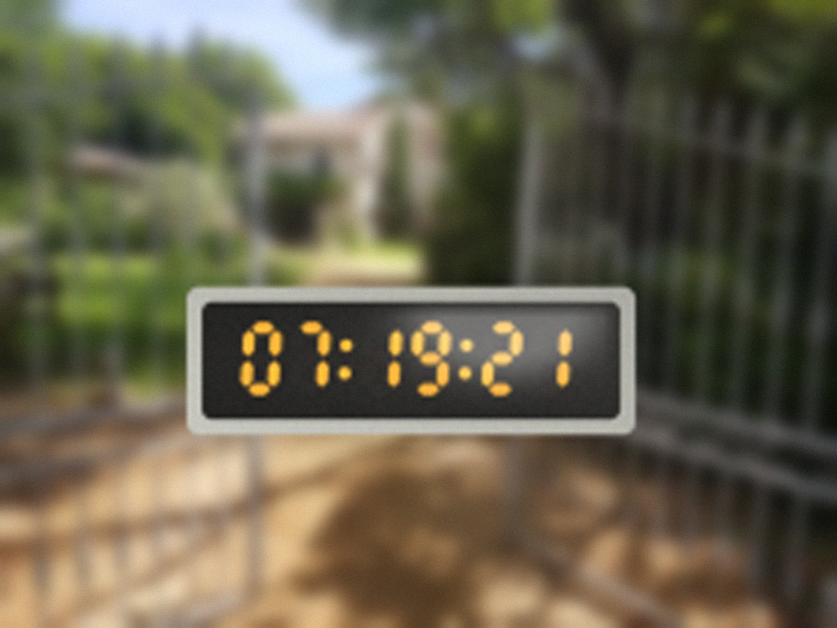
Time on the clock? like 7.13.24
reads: 7.19.21
